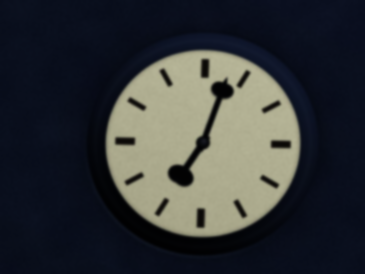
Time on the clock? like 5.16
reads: 7.03
